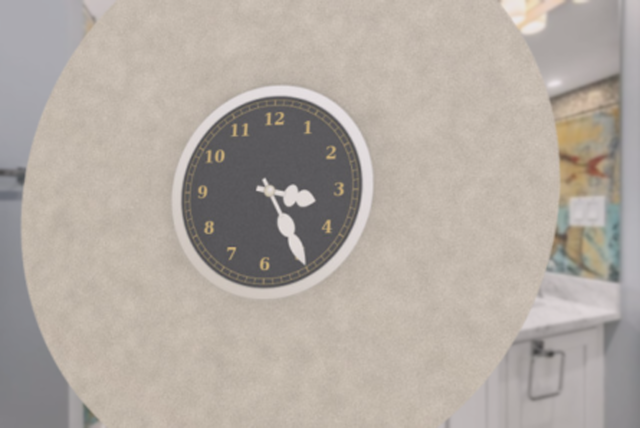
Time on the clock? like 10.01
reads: 3.25
